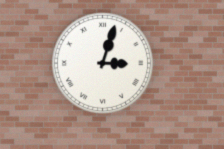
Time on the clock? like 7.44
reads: 3.03
